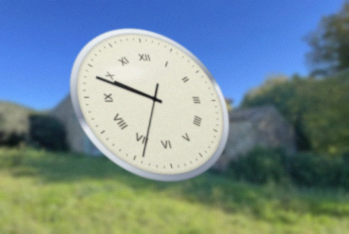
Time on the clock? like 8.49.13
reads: 9.48.34
